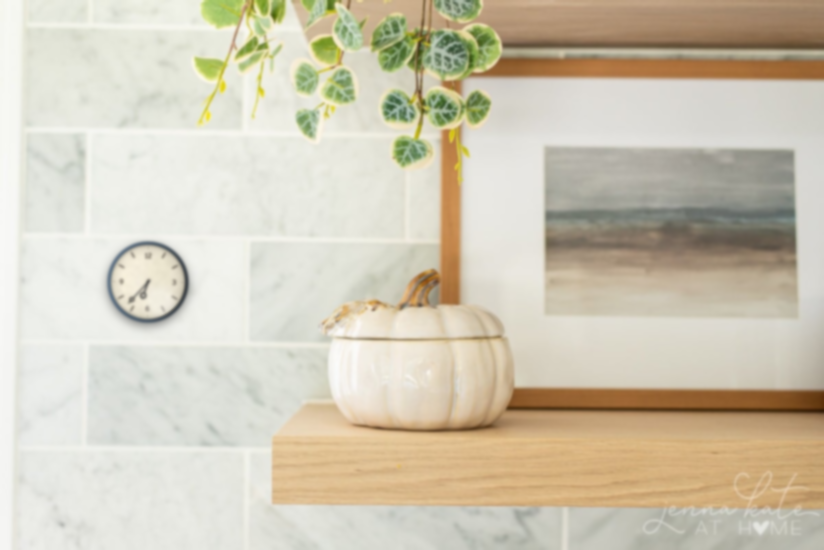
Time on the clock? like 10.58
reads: 6.37
